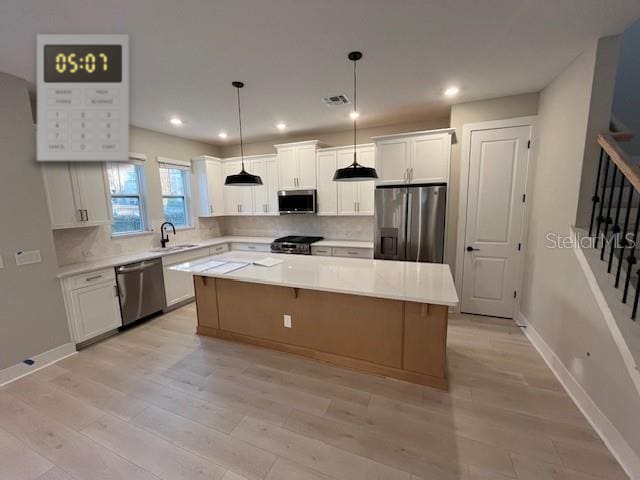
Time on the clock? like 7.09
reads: 5.07
